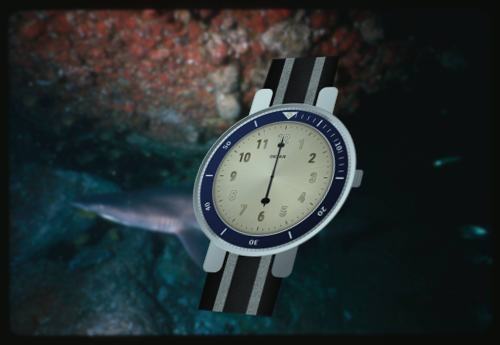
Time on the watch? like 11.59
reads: 6.00
